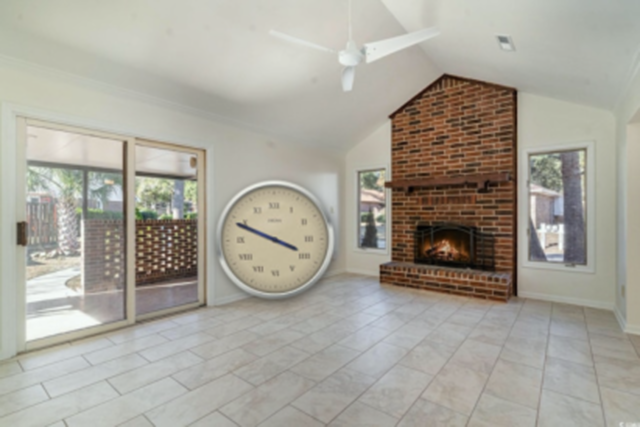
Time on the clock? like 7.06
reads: 3.49
